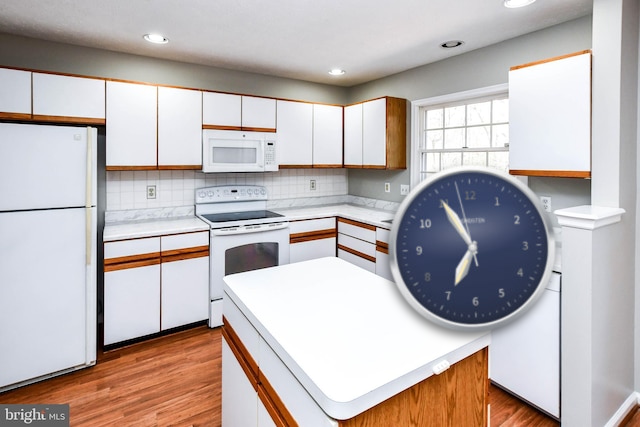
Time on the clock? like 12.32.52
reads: 6.54.58
